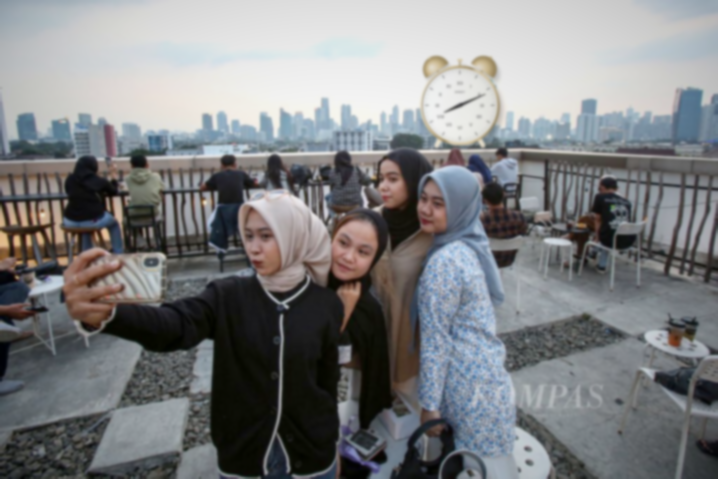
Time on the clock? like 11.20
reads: 8.11
